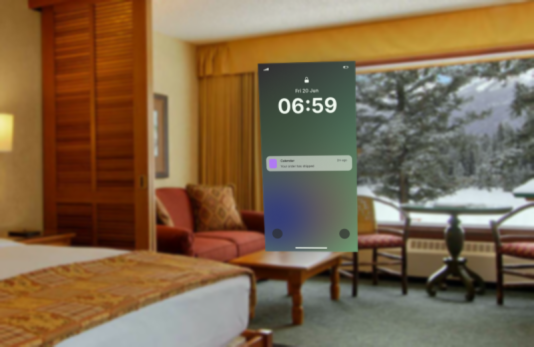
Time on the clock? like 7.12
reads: 6.59
